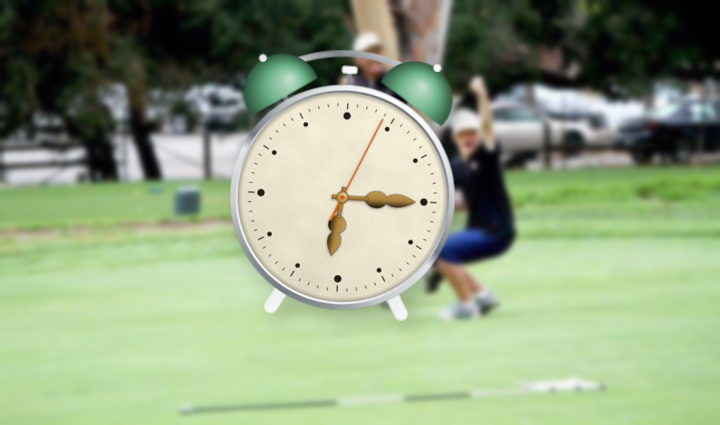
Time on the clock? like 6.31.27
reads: 6.15.04
